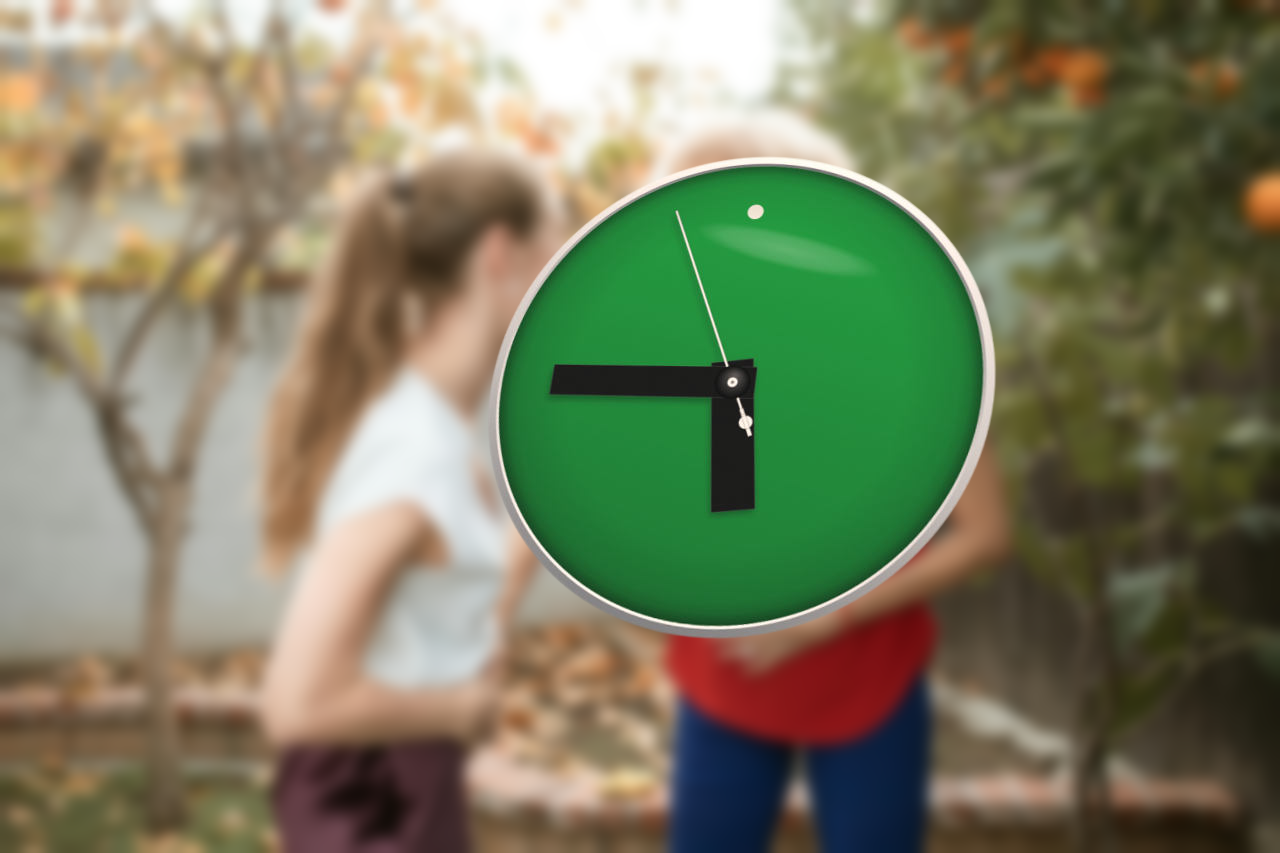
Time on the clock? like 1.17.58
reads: 5.44.56
